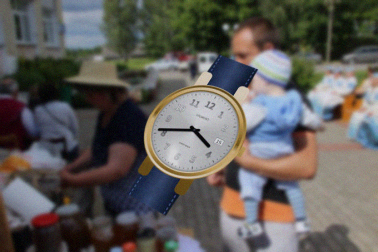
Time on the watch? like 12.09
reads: 3.41
